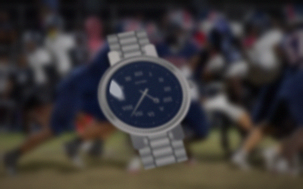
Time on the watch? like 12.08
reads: 4.37
